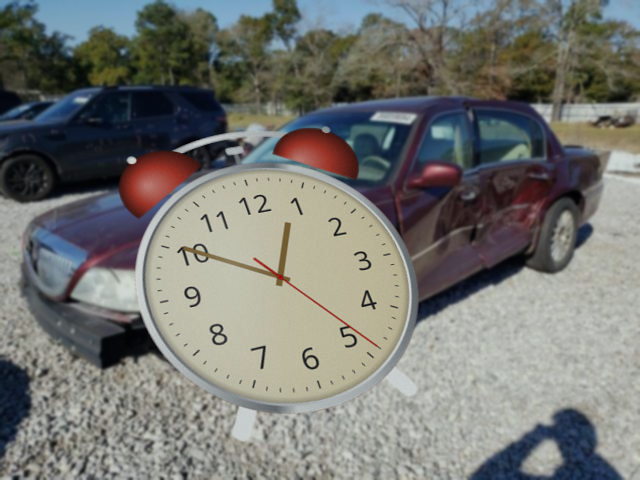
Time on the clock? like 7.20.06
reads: 12.50.24
